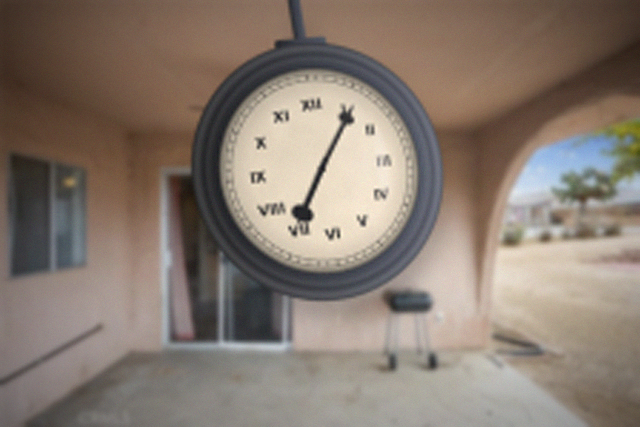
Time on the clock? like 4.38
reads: 7.06
